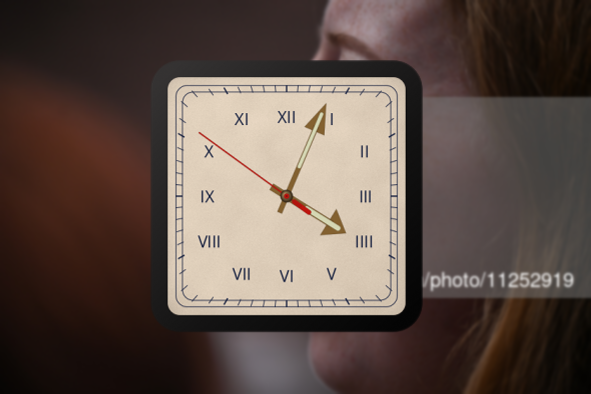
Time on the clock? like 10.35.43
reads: 4.03.51
